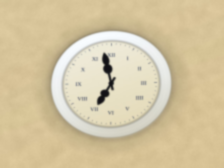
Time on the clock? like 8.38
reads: 6.58
